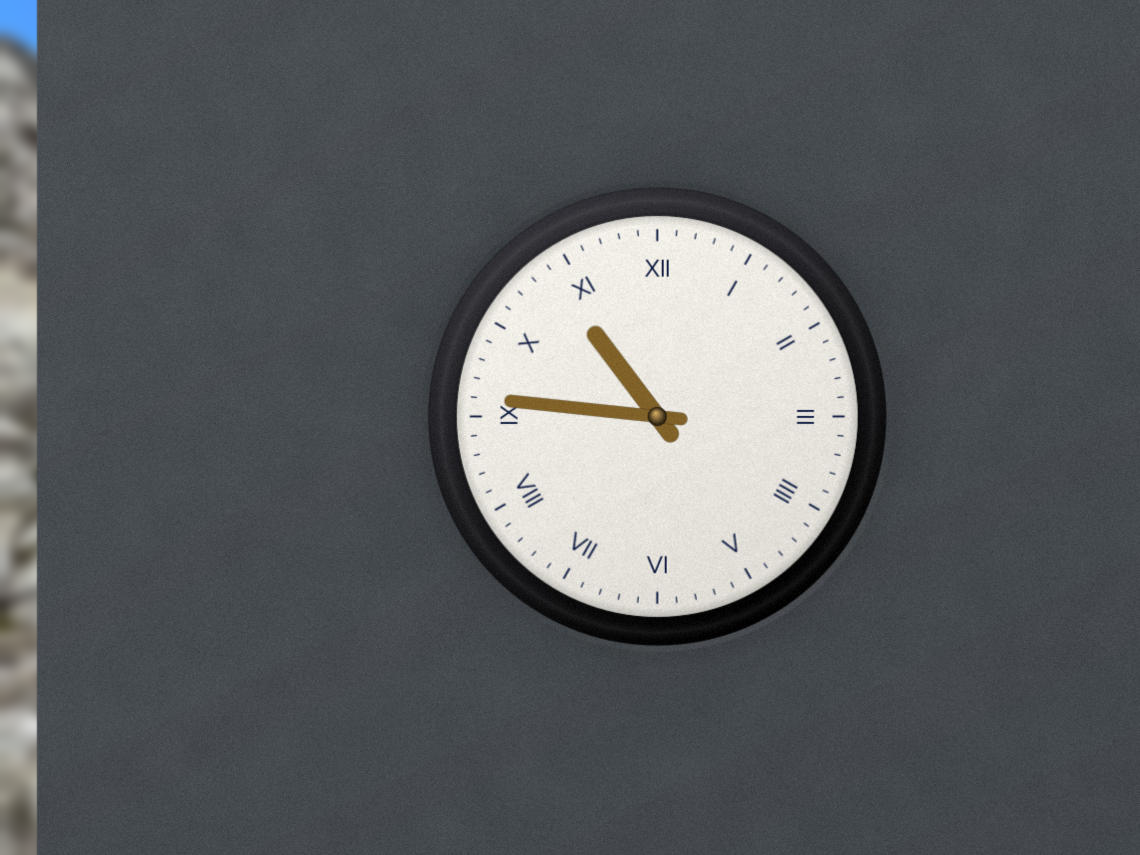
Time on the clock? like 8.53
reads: 10.46
